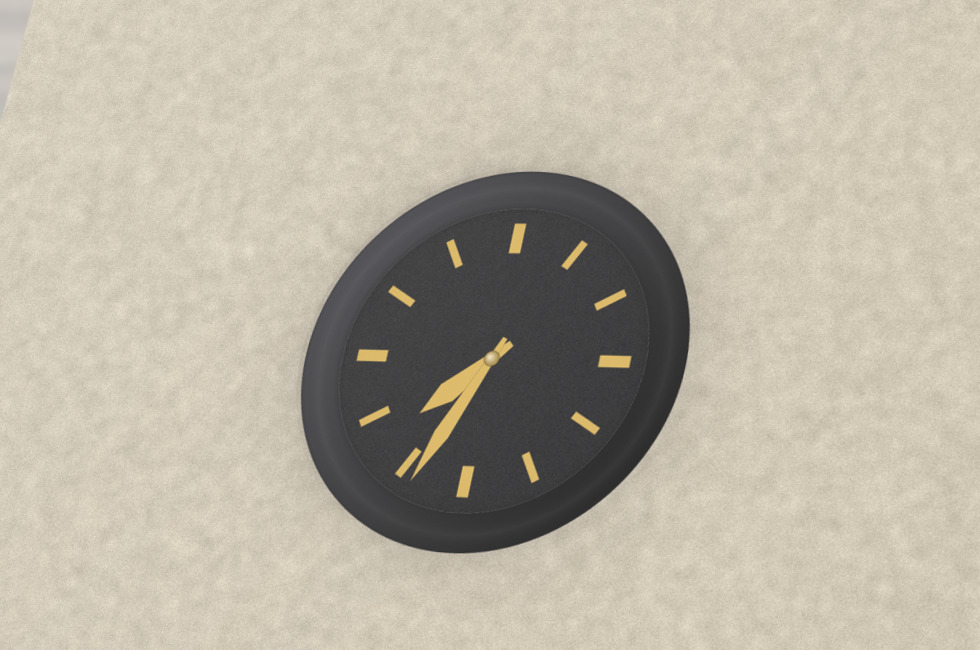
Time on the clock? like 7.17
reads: 7.34
